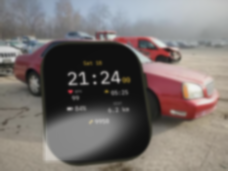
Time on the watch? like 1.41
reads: 21.24
